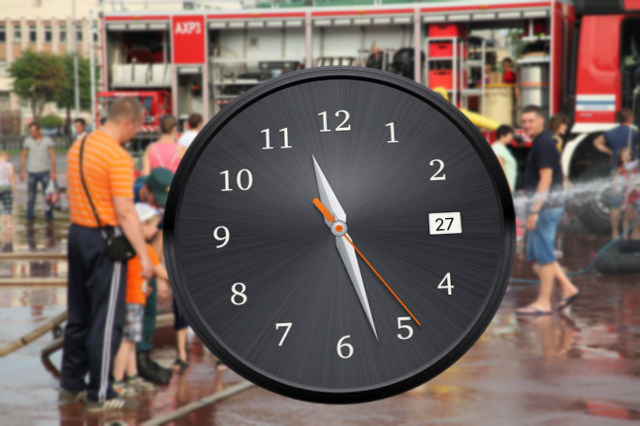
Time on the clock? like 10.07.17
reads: 11.27.24
